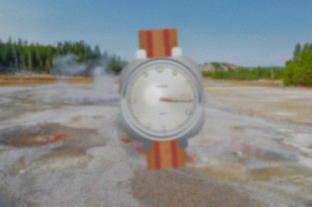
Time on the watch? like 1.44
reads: 3.16
